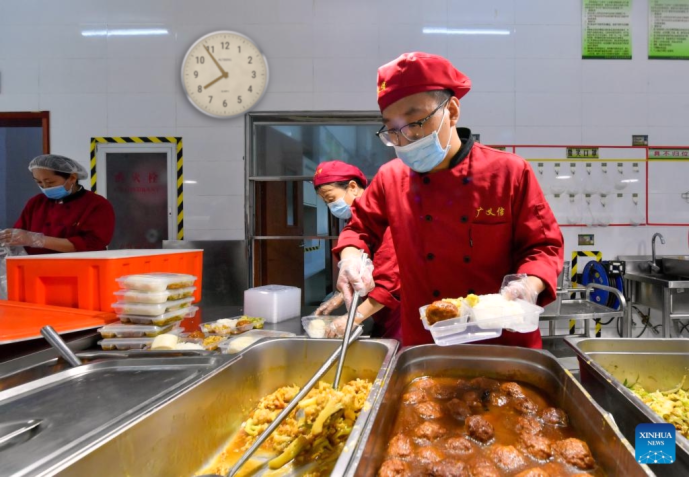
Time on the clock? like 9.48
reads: 7.54
